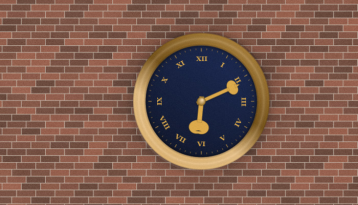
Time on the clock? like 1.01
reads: 6.11
